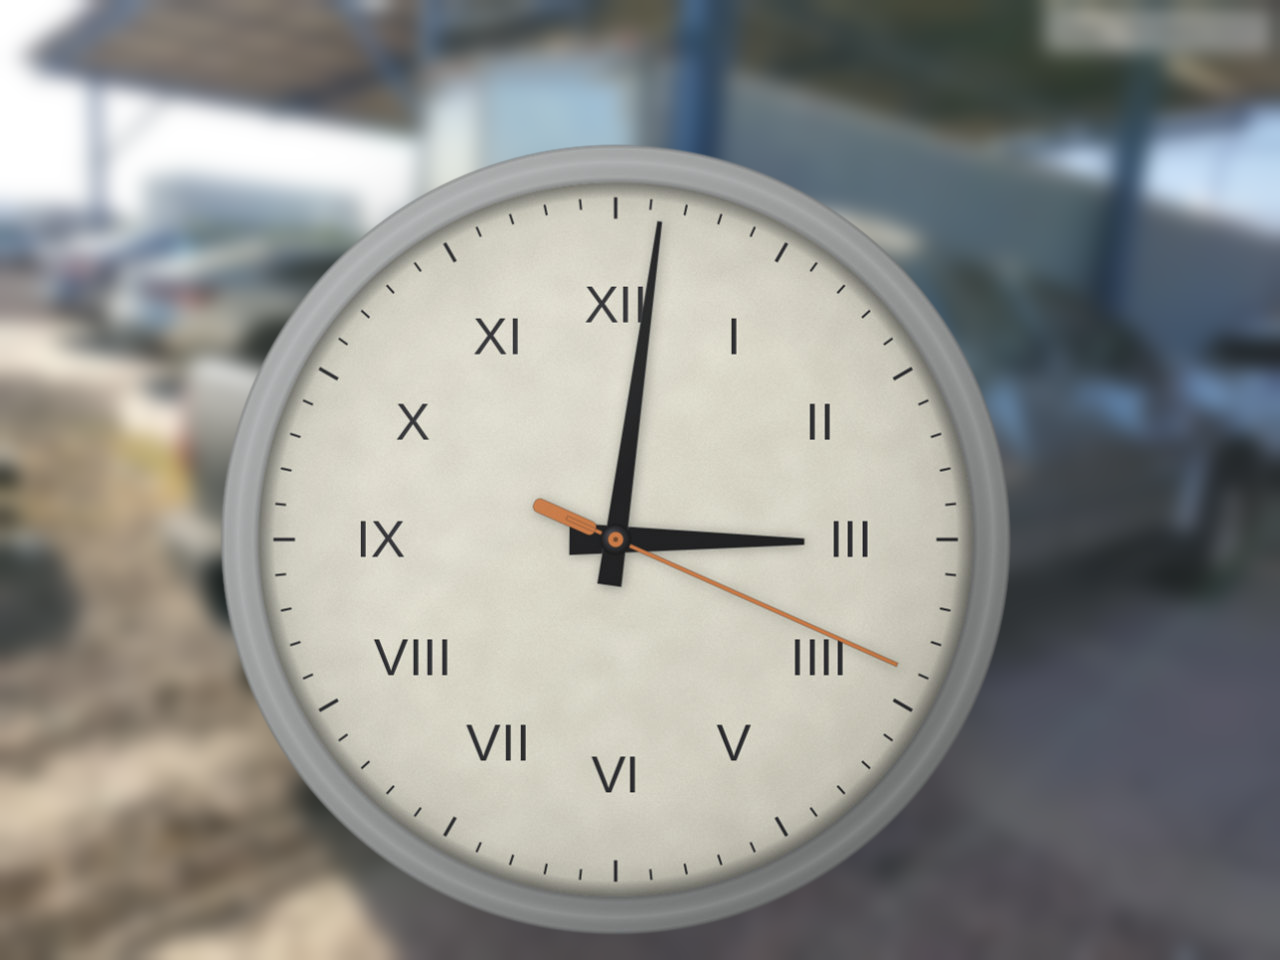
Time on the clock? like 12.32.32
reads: 3.01.19
